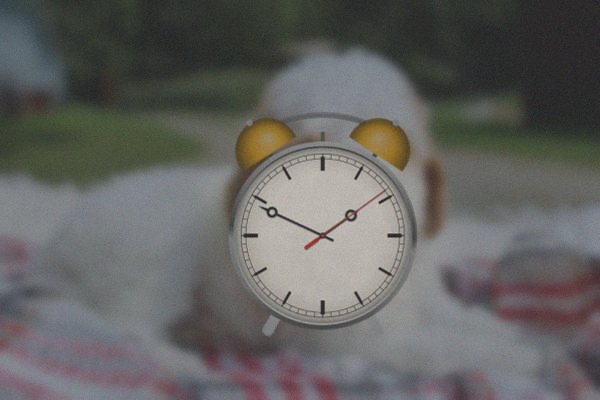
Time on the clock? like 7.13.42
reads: 1.49.09
